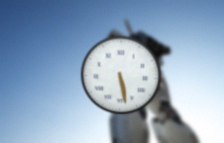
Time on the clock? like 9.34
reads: 5.28
